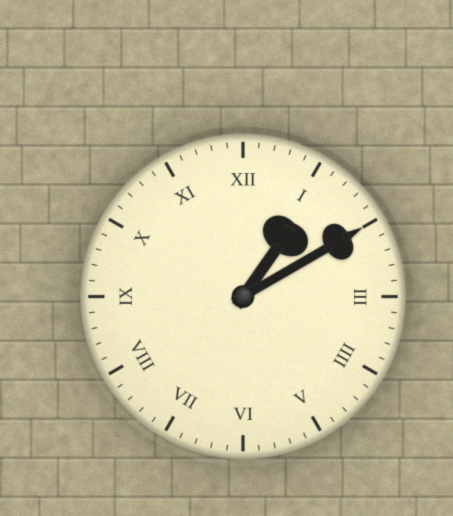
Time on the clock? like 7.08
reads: 1.10
